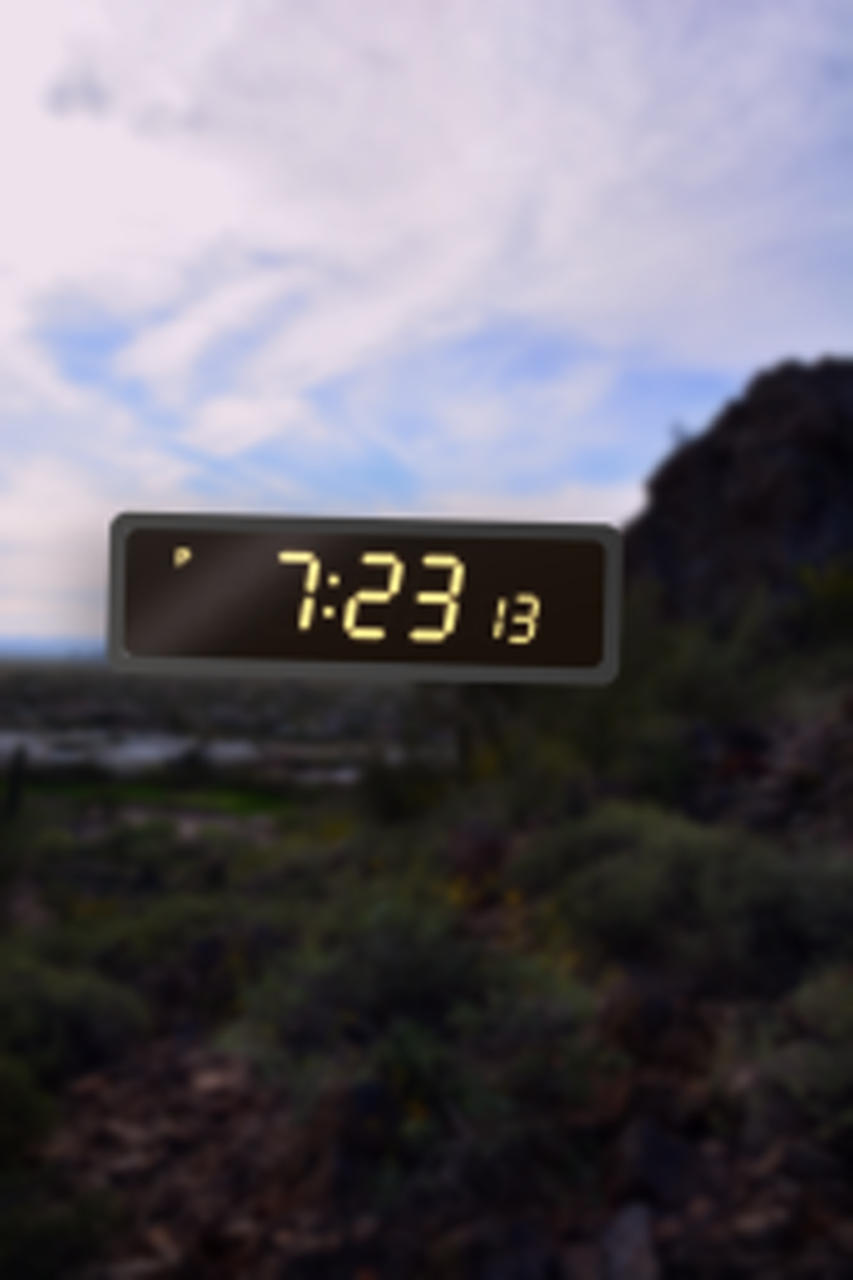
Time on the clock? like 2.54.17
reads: 7.23.13
